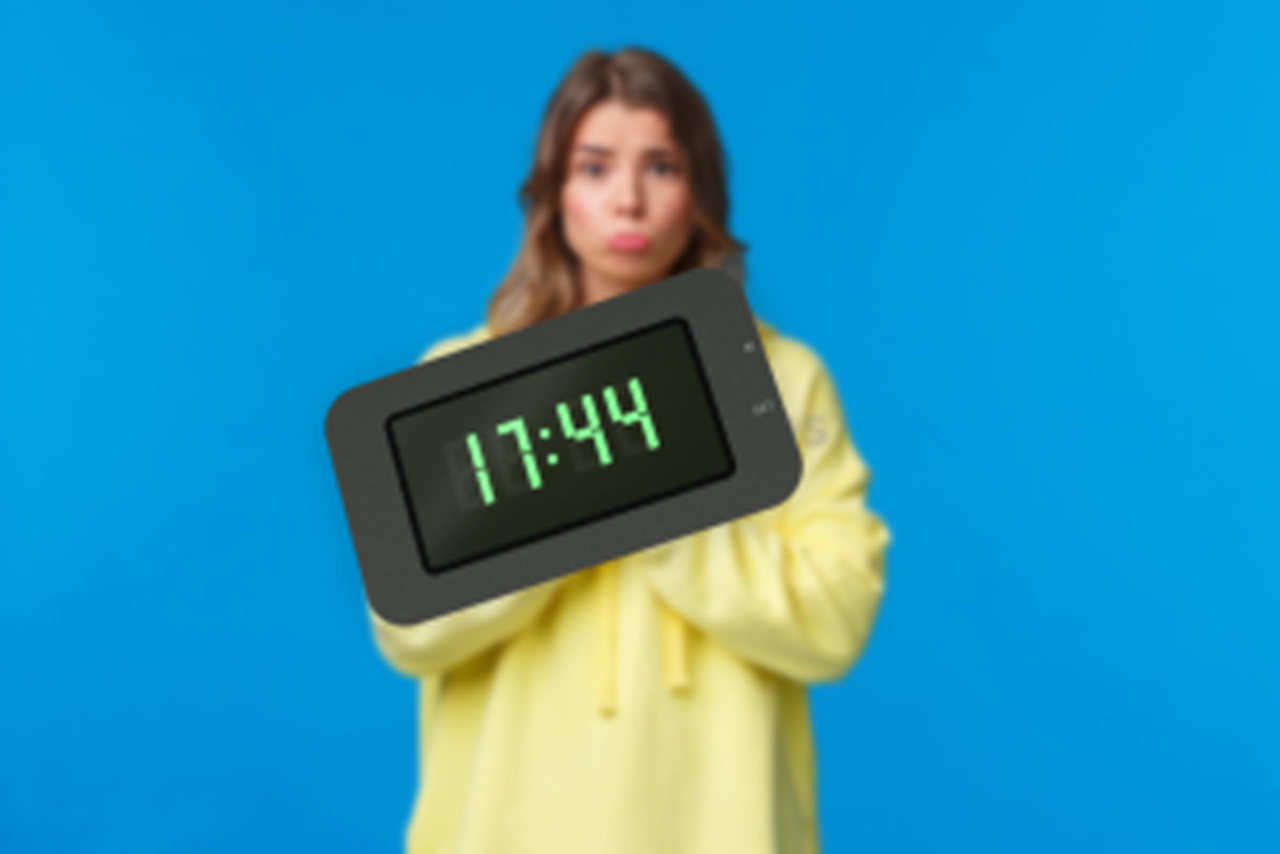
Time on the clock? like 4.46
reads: 17.44
